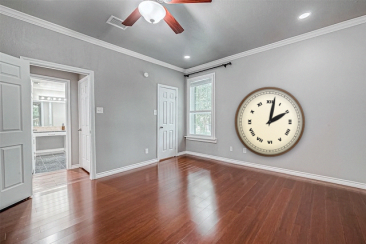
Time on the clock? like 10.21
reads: 2.02
